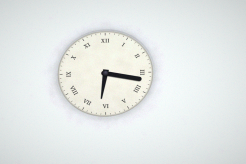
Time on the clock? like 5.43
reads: 6.17
